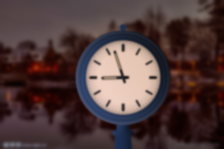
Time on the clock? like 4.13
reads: 8.57
